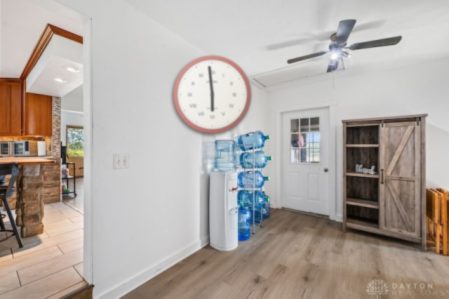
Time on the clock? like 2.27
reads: 5.59
